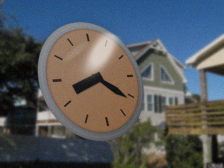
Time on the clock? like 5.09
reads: 8.21
